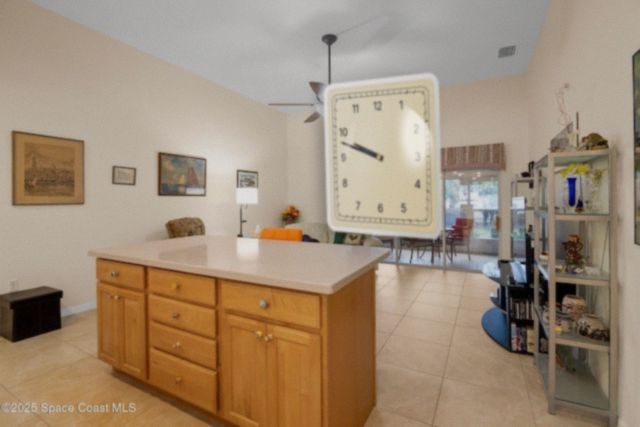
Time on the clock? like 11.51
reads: 9.48
